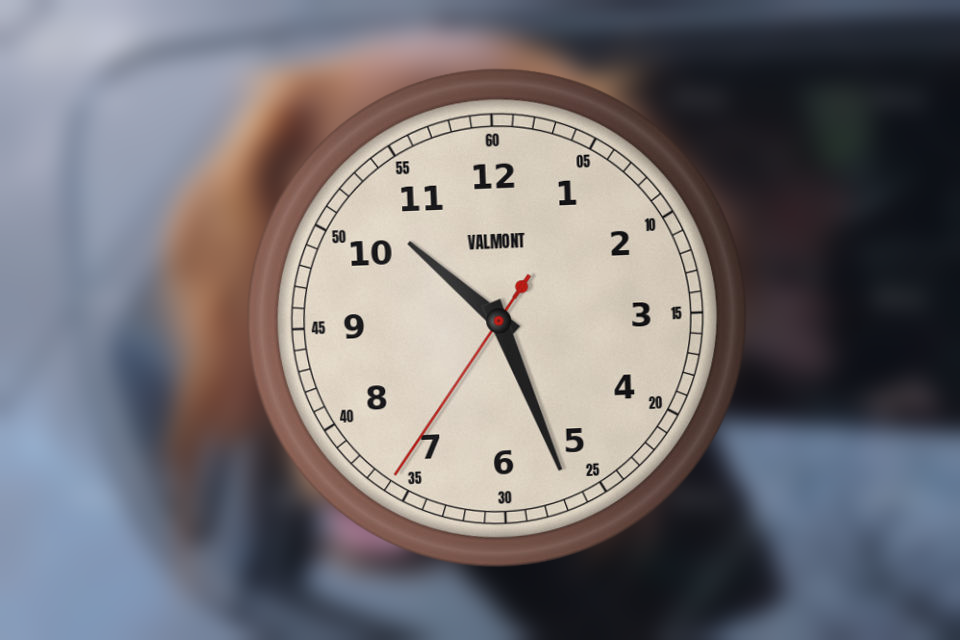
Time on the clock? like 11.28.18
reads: 10.26.36
